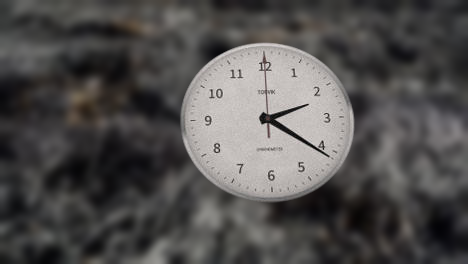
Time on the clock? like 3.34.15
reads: 2.21.00
